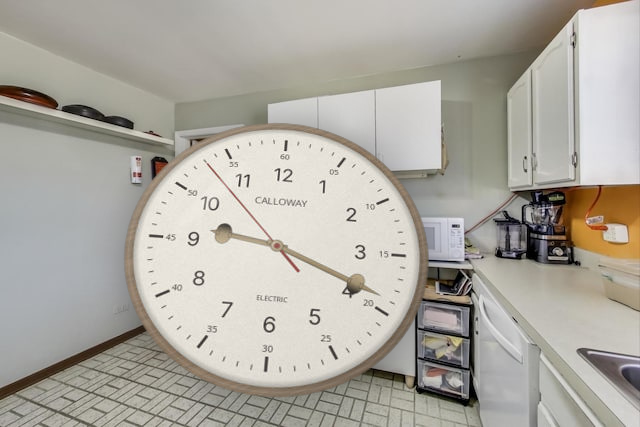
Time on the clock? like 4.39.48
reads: 9.18.53
